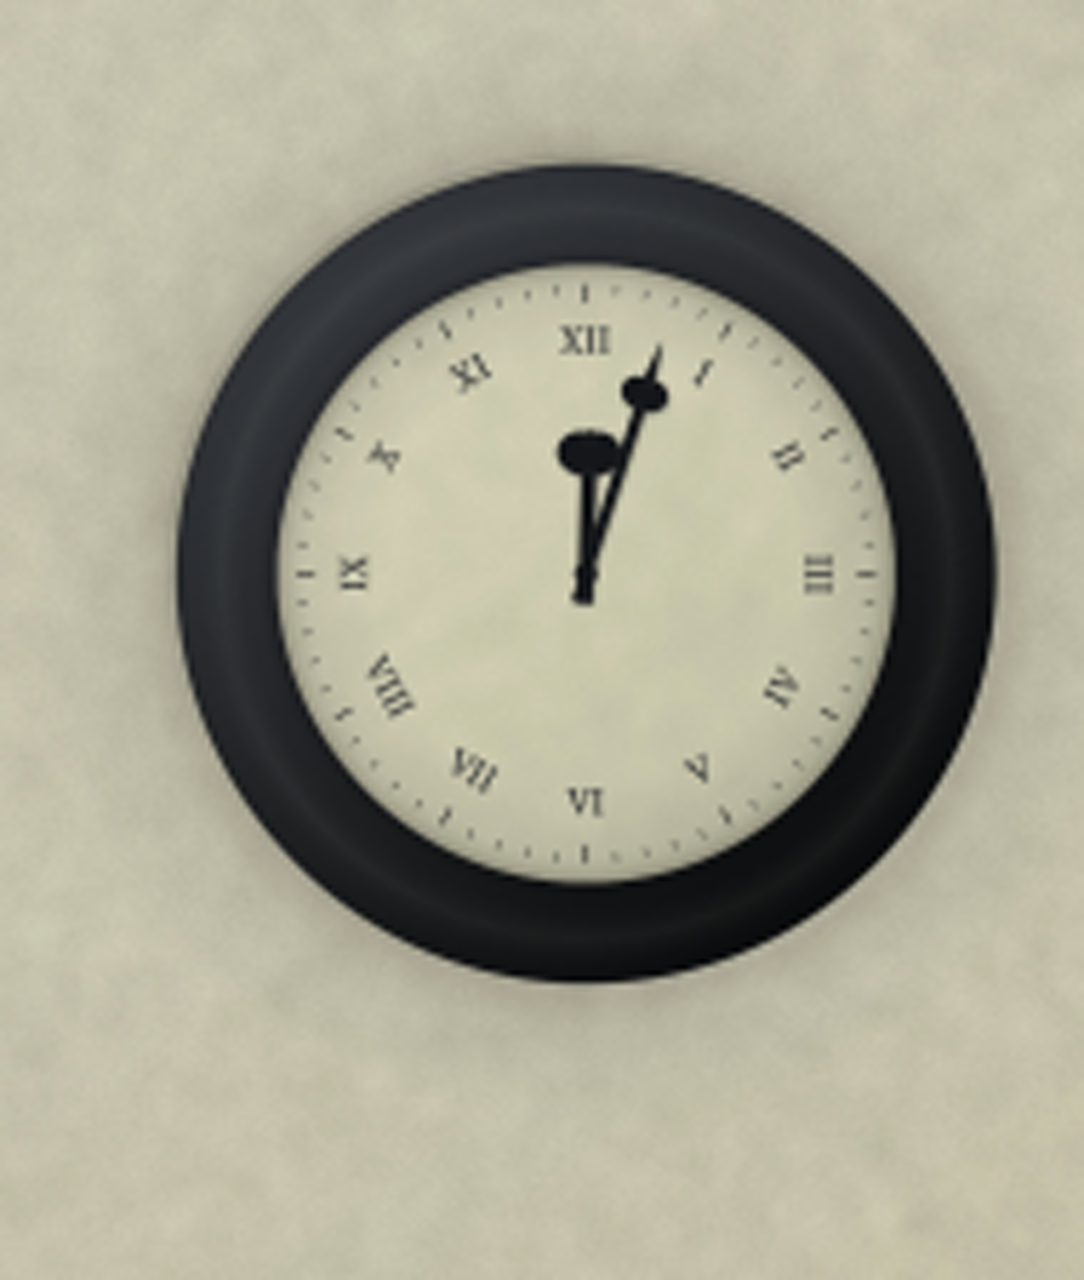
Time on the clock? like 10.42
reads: 12.03
